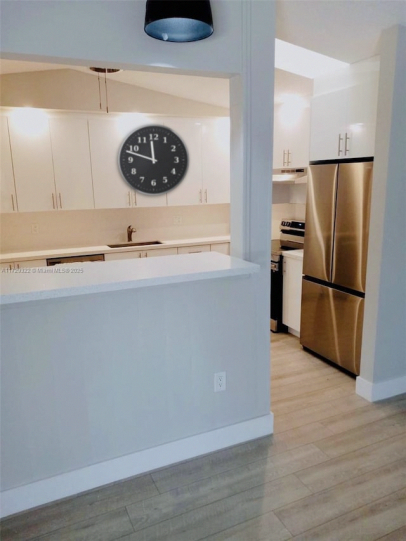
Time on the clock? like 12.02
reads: 11.48
